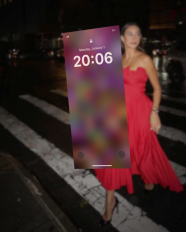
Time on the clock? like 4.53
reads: 20.06
